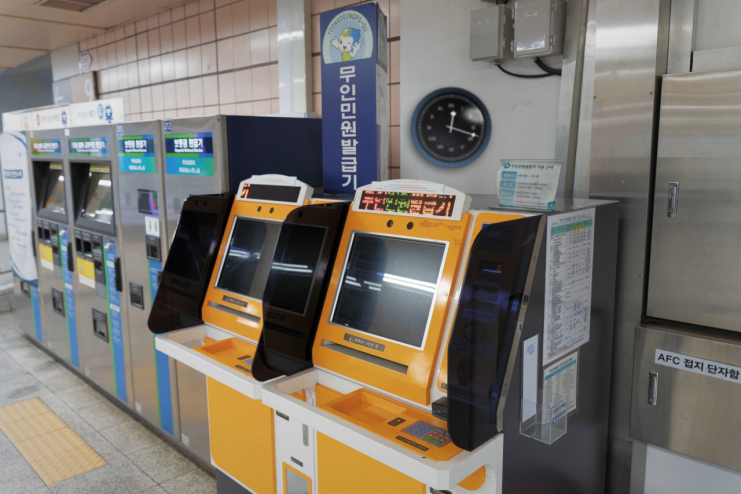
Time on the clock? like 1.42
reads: 12.18
